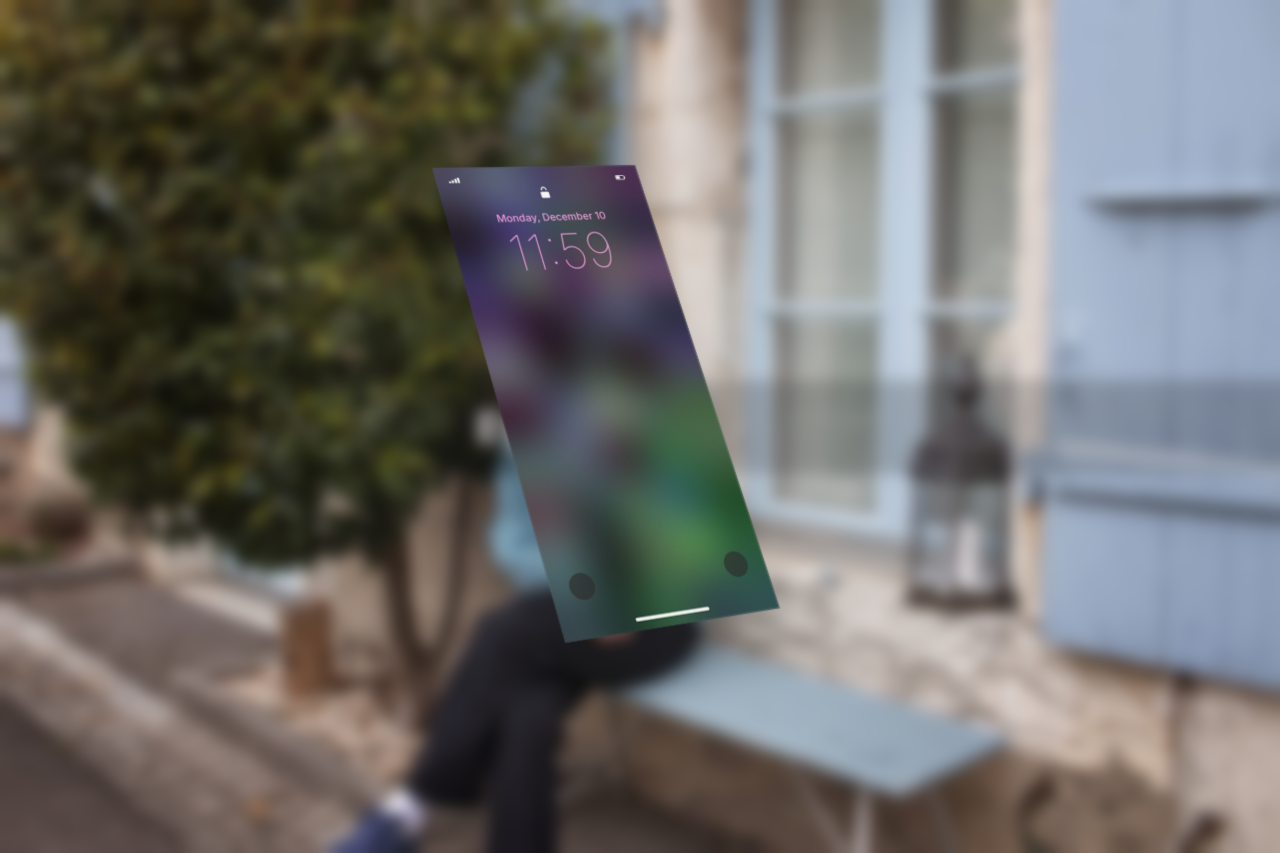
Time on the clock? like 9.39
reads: 11.59
